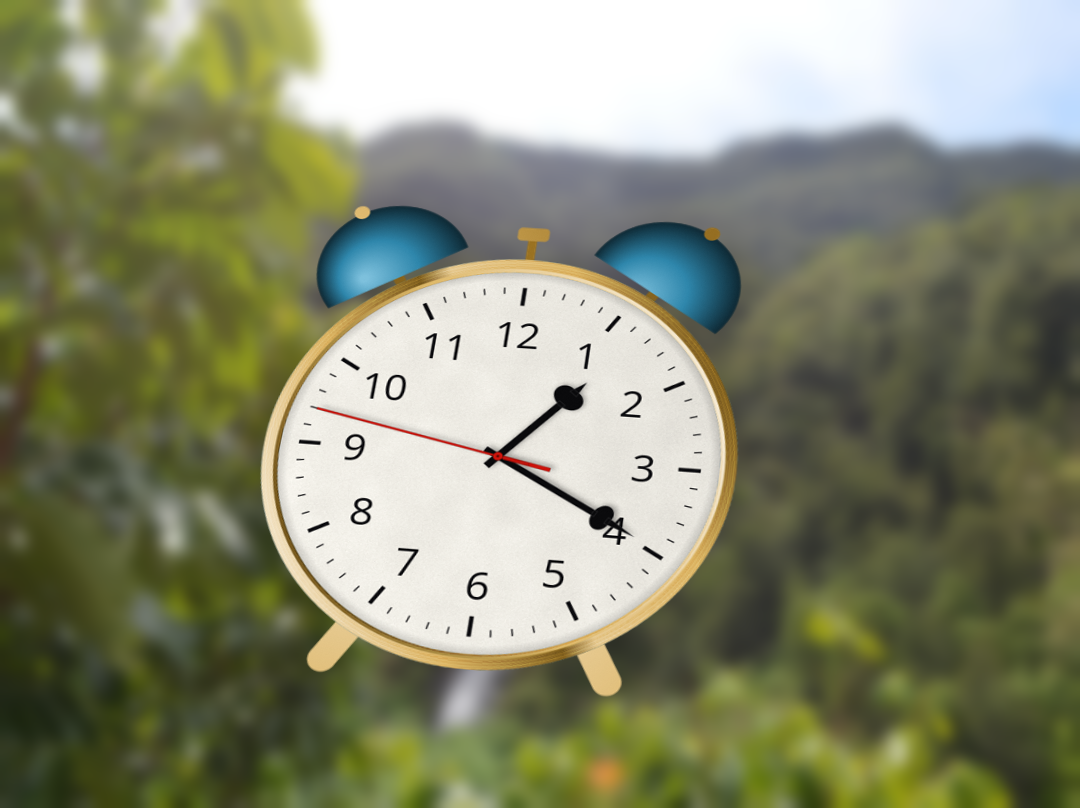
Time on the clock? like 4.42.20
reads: 1.19.47
